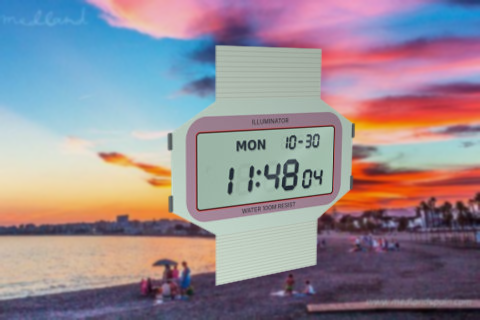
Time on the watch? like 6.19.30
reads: 11.48.04
